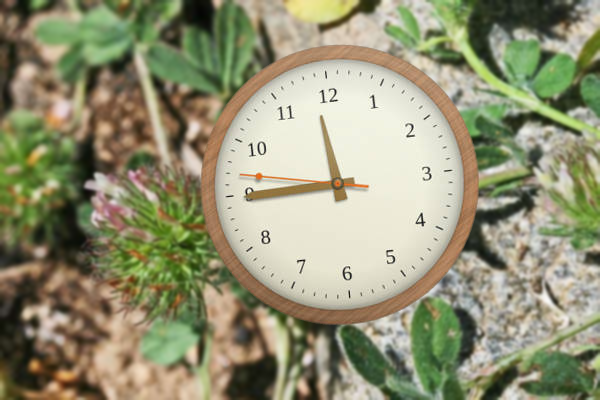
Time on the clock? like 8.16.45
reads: 11.44.47
